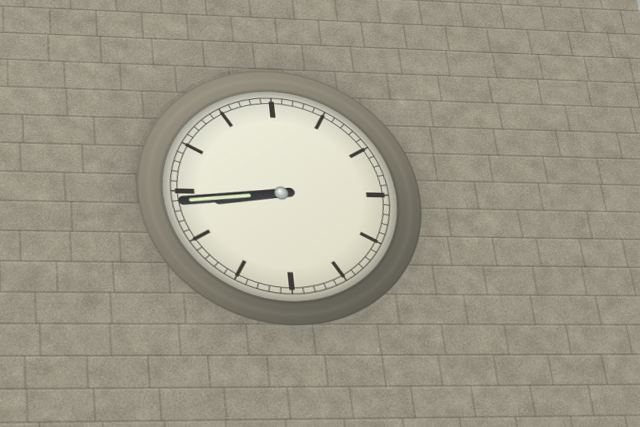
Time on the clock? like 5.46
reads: 8.44
